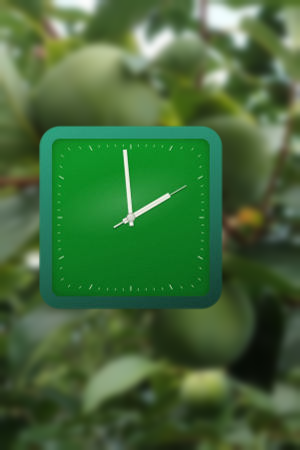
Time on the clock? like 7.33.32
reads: 1.59.10
